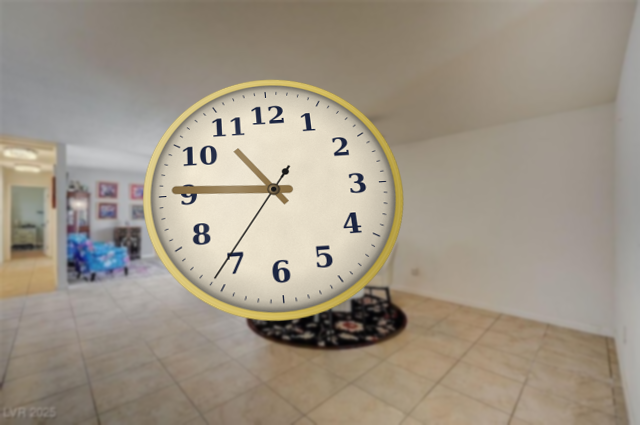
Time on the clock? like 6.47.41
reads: 10.45.36
